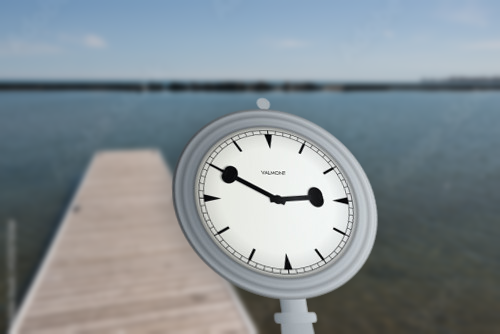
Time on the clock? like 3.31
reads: 2.50
